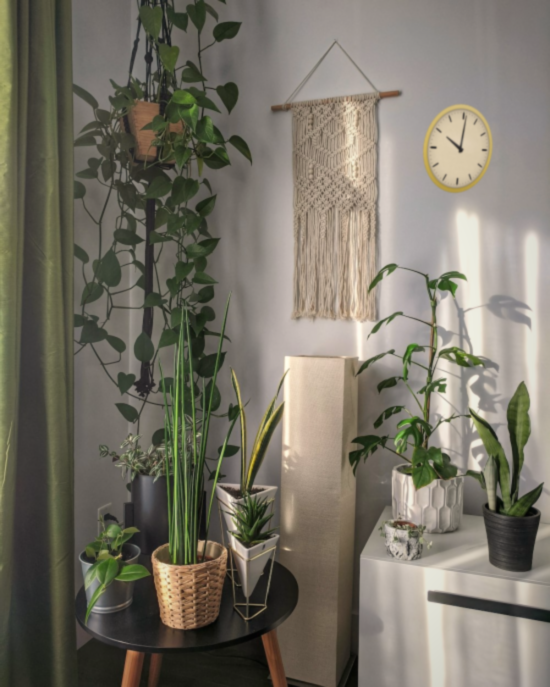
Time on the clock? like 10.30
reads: 10.01
